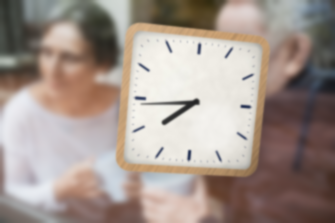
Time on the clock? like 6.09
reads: 7.44
